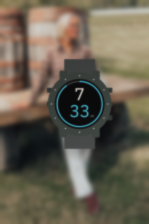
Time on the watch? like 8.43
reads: 7.33
